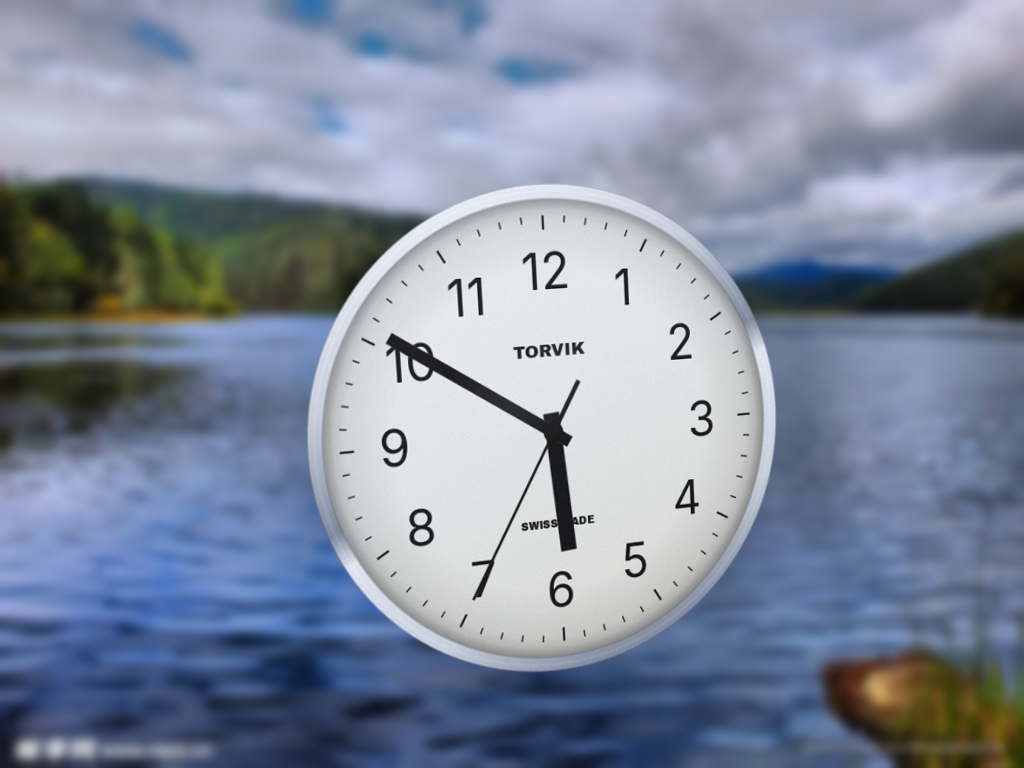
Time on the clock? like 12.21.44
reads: 5.50.35
